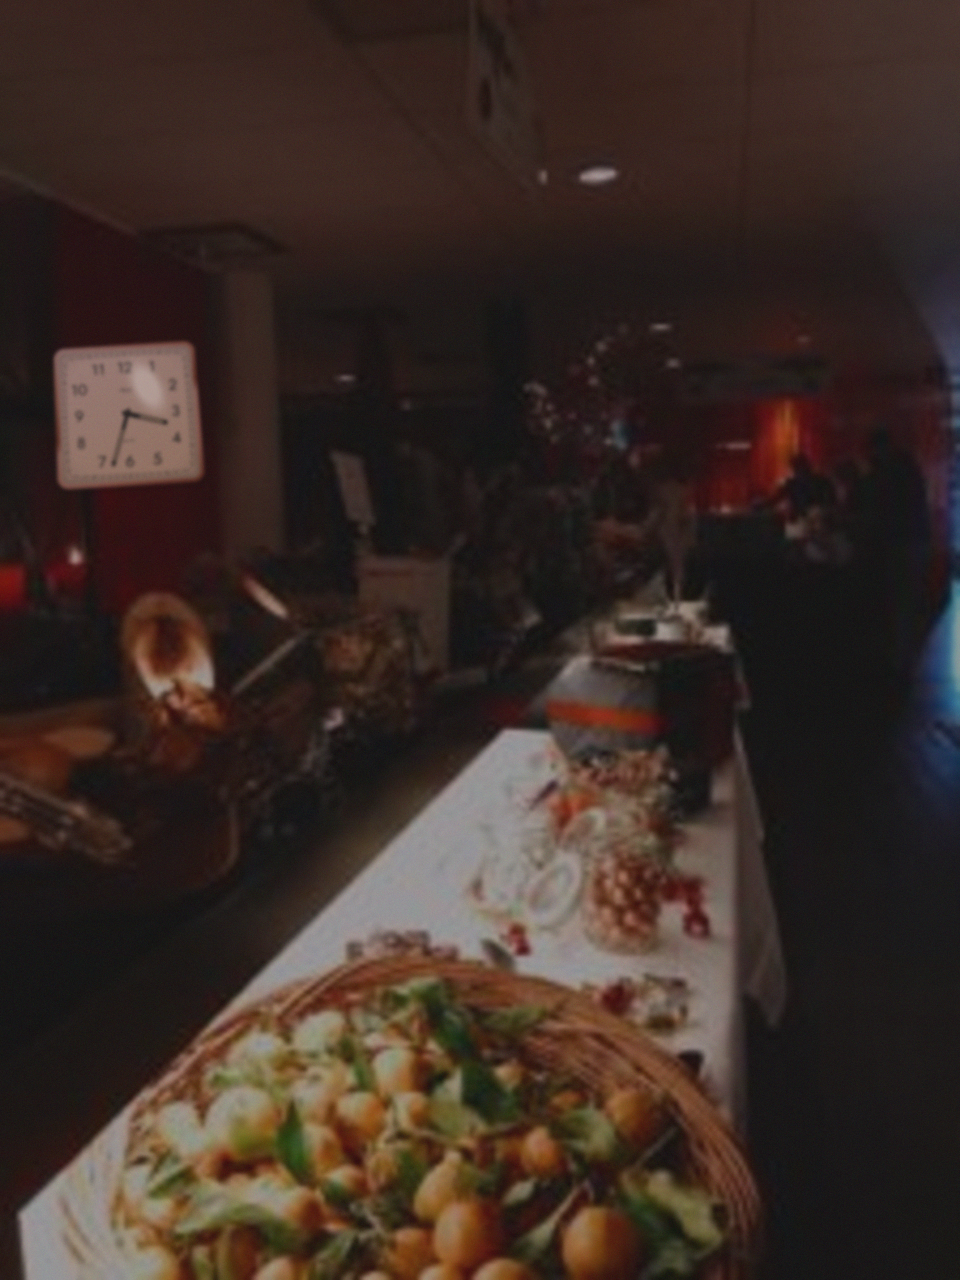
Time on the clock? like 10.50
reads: 3.33
